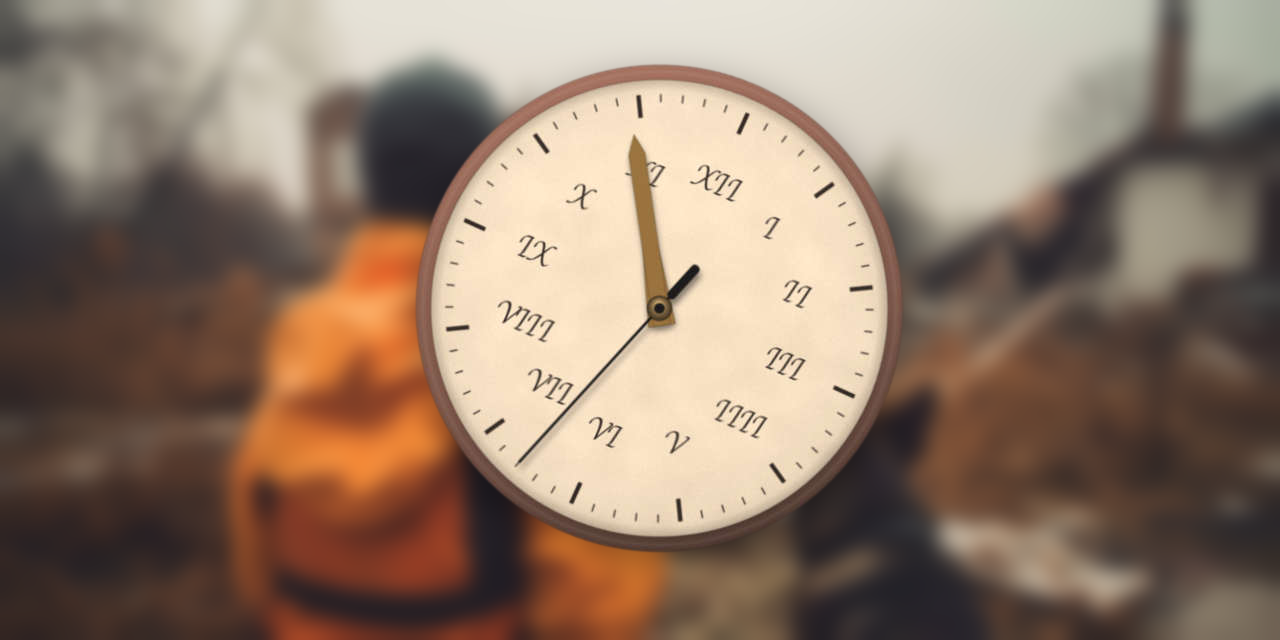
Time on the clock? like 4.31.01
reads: 10.54.33
